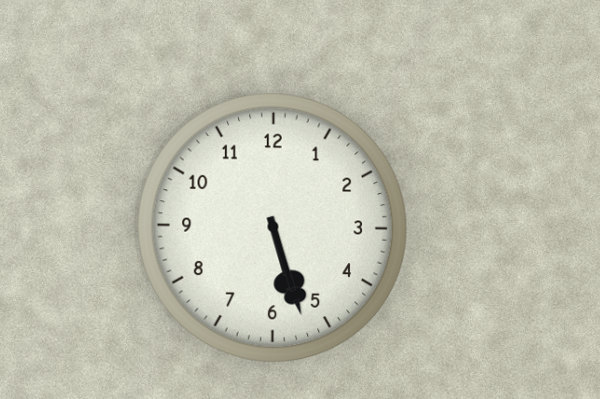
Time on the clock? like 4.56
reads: 5.27
